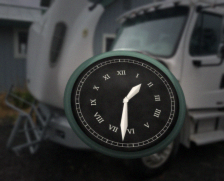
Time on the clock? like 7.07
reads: 1.32
